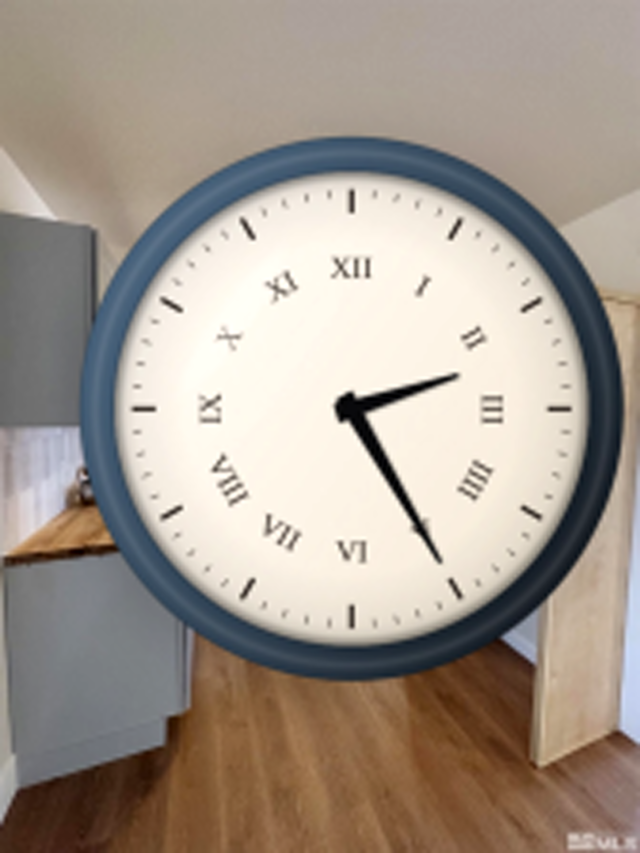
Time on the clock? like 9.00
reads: 2.25
